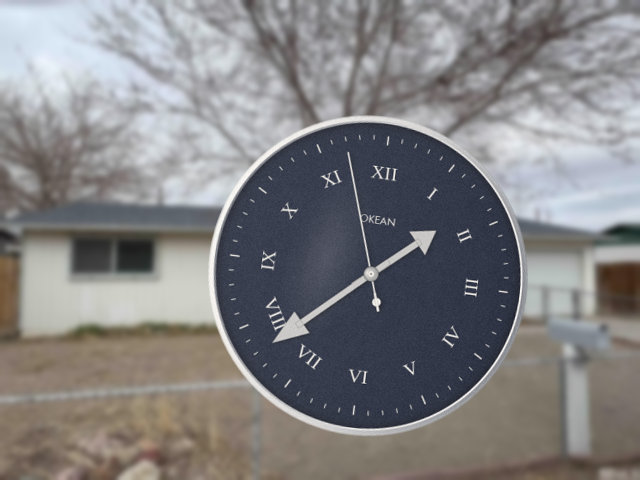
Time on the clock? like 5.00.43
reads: 1.37.57
